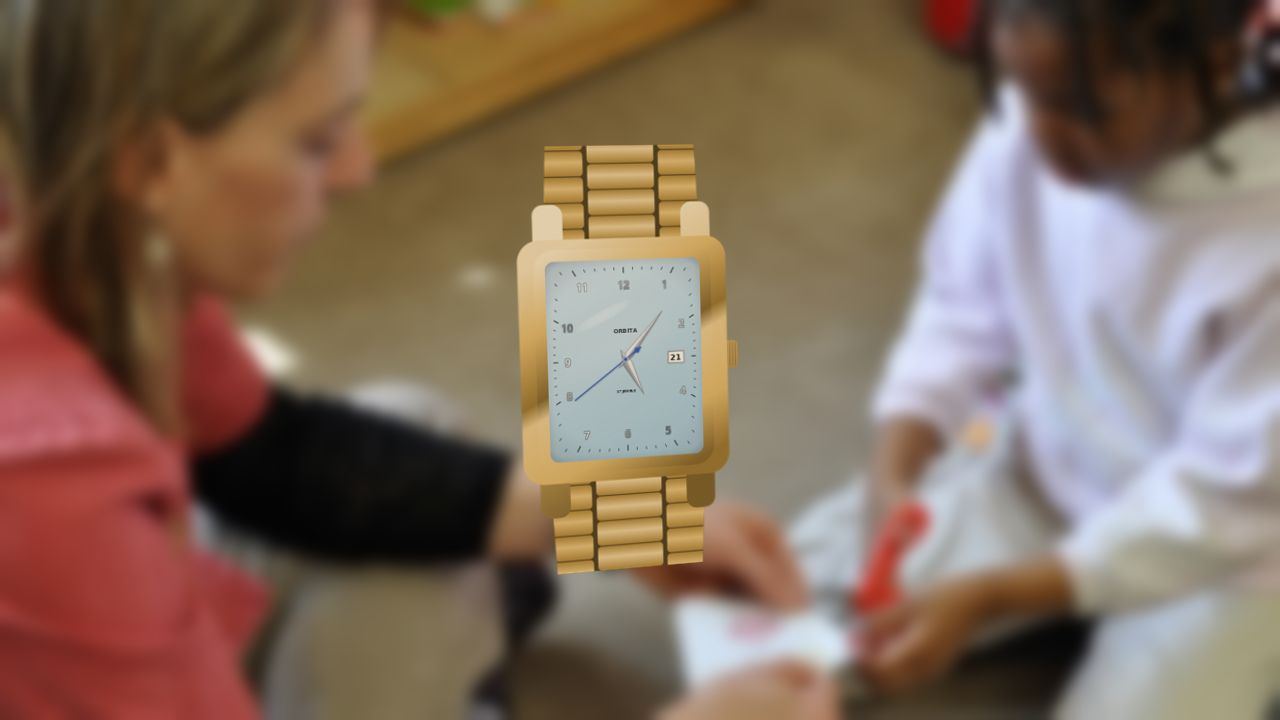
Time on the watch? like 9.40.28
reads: 5.06.39
